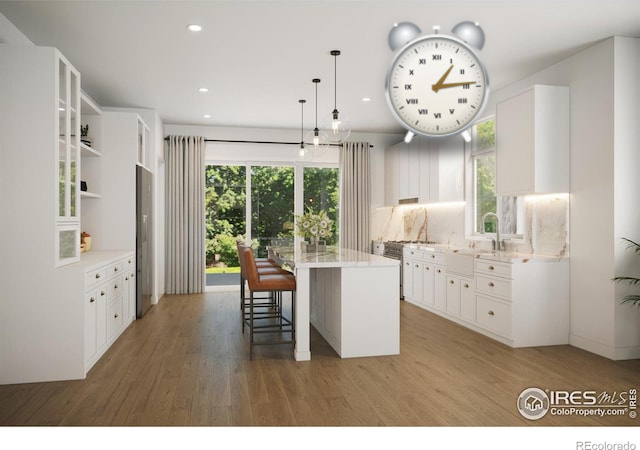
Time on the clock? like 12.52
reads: 1.14
